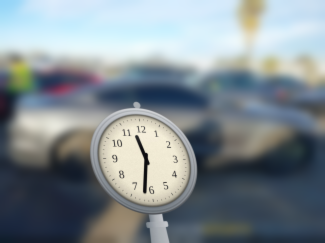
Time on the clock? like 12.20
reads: 11.32
